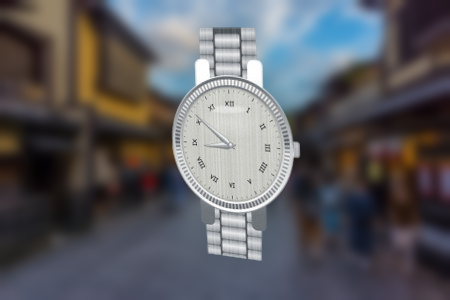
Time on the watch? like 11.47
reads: 8.51
